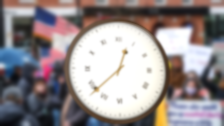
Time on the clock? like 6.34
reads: 12.38
